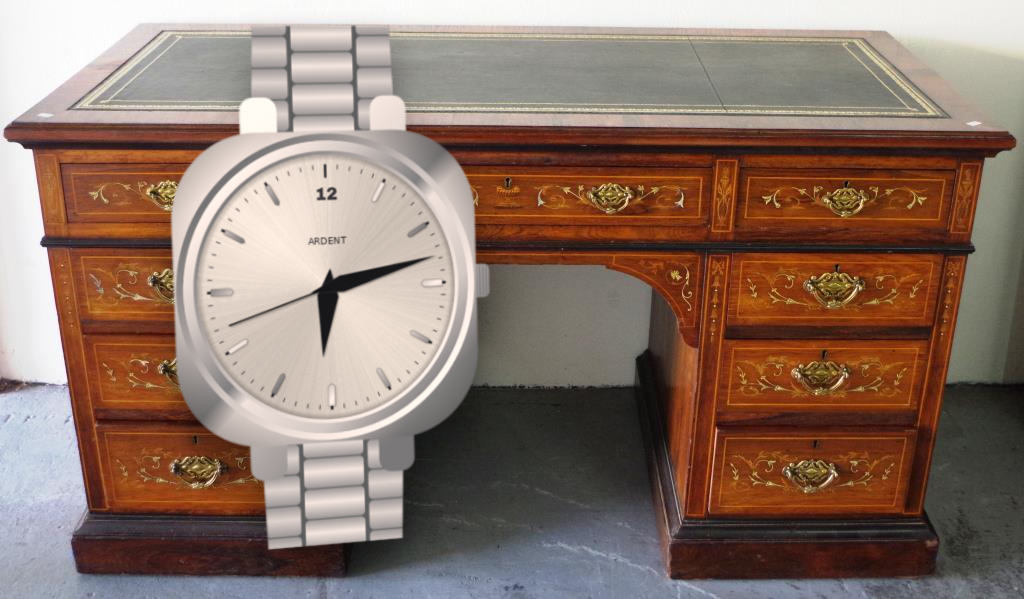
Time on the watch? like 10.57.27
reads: 6.12.42
